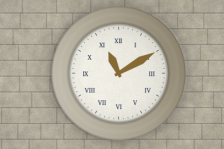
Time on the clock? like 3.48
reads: 11.10
